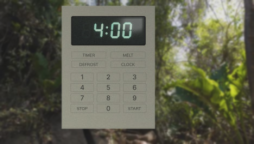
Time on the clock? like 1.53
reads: 4.00
